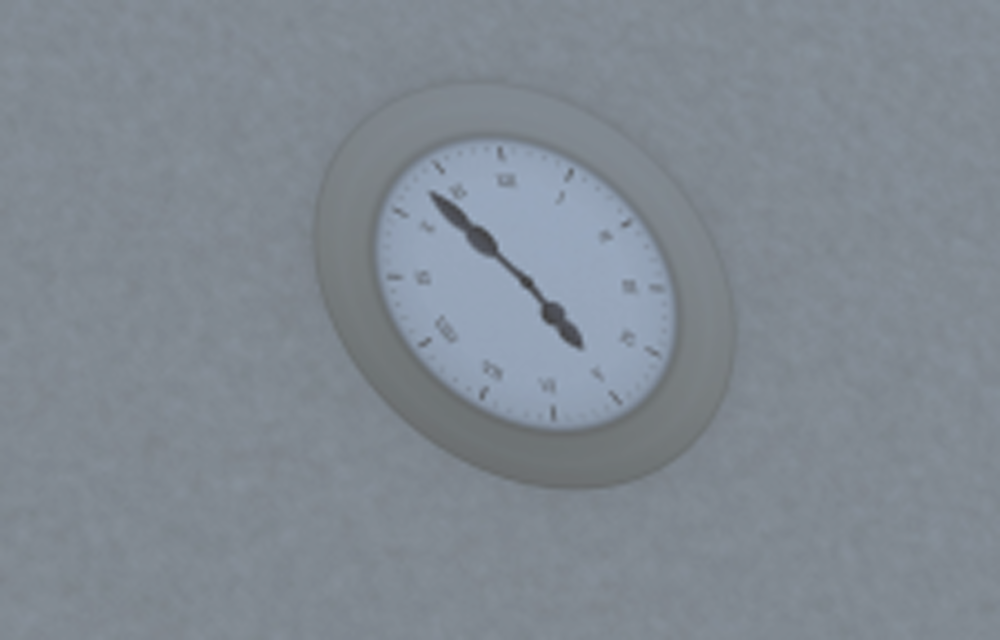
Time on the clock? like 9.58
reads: 4.53
